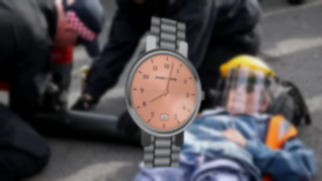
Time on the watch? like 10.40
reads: 8.02
